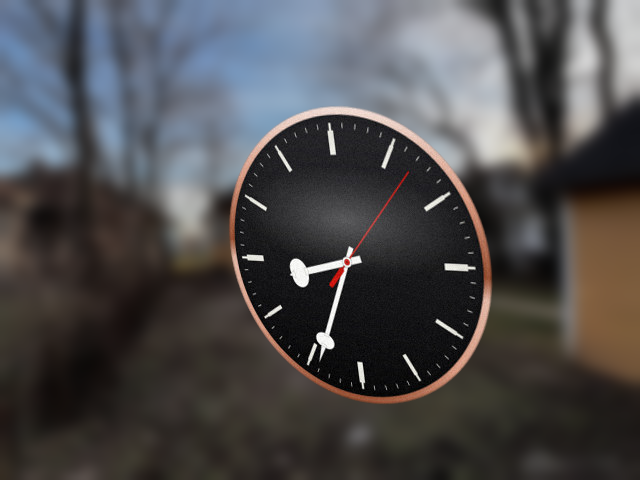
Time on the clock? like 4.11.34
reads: 8.34.07
